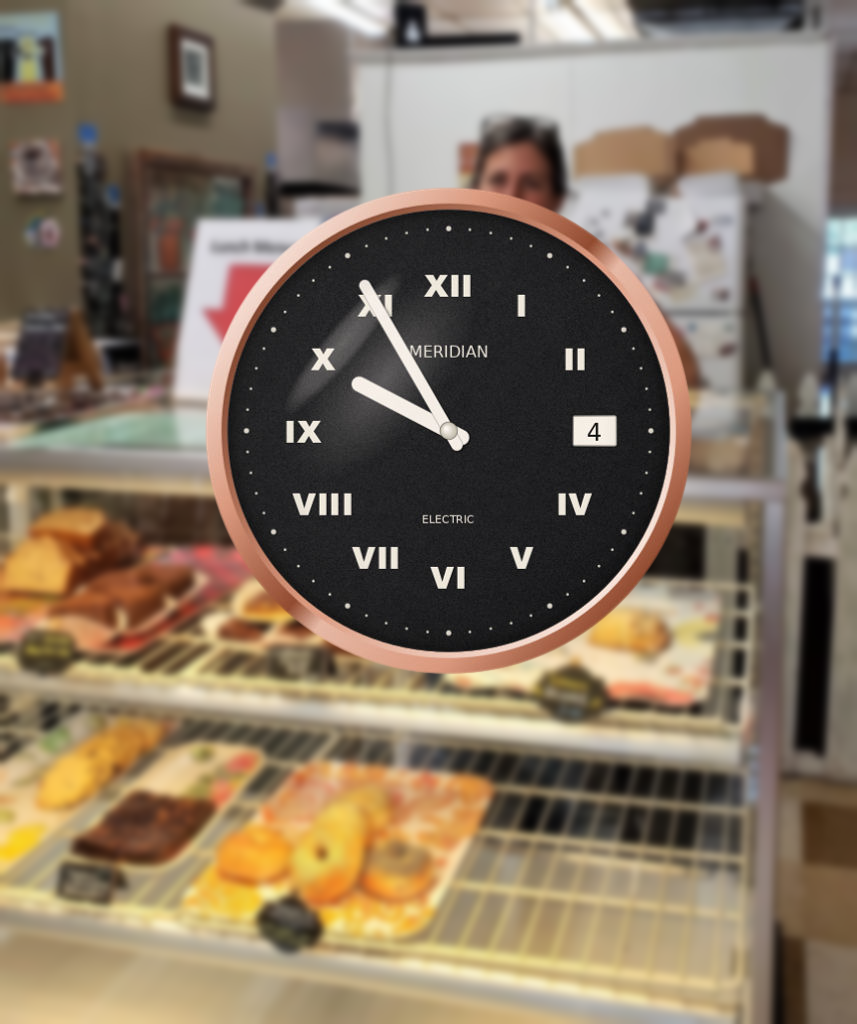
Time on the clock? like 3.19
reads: 9.55
